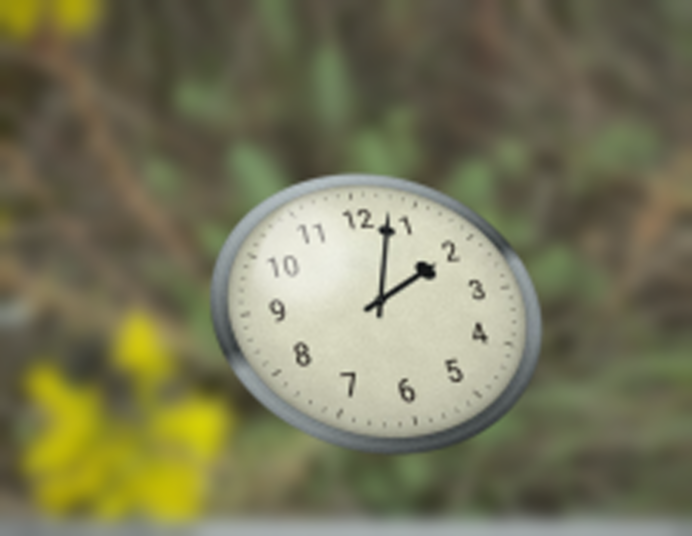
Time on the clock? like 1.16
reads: 2.03
